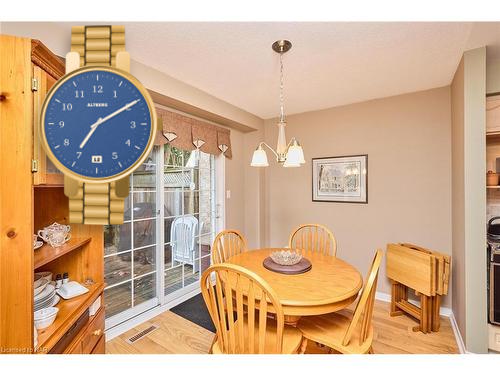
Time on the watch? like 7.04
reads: 7.10
